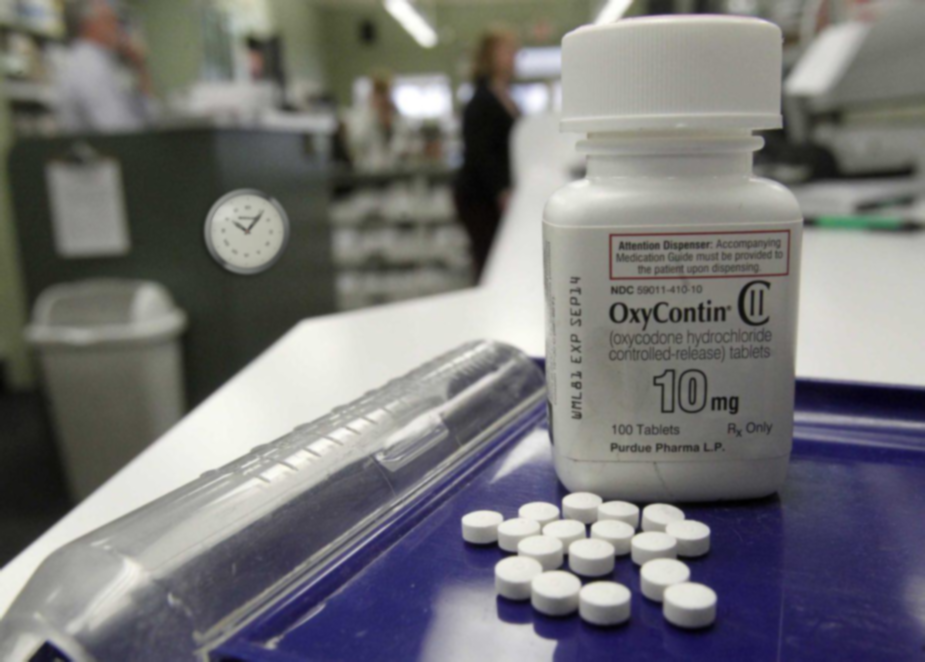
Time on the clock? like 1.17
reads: 10.06
